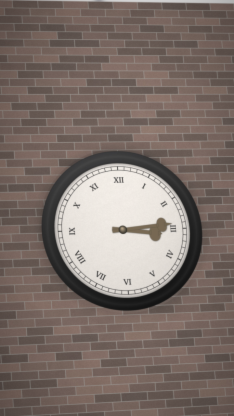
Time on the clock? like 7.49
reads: 3.14
